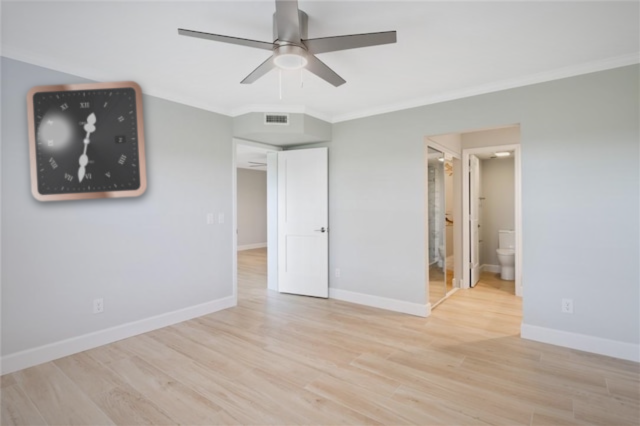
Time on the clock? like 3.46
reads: 12.32
